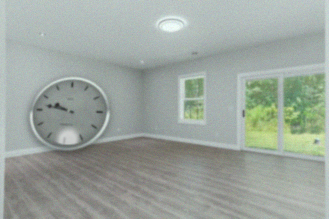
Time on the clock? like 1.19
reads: 9.47
